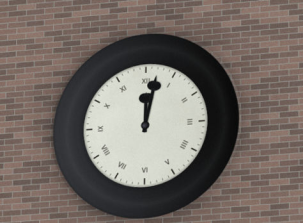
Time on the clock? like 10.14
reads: 12.02
